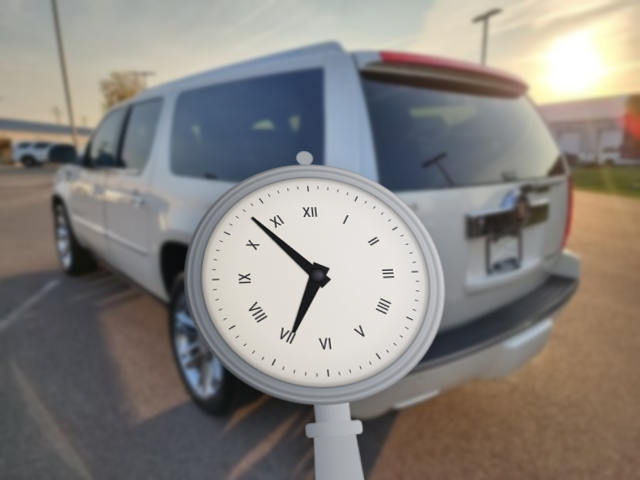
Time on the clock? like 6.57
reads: 6.53
